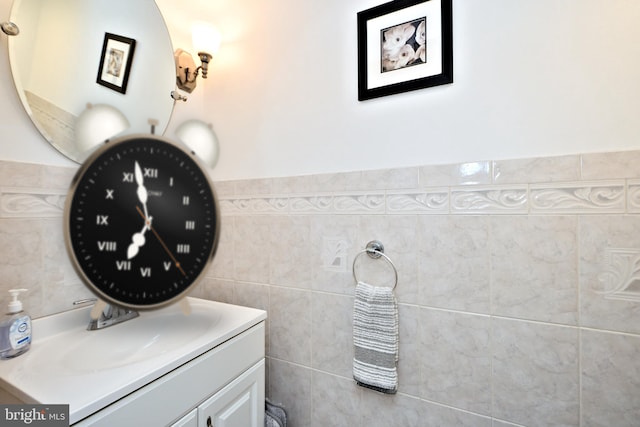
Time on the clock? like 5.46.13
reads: 6.57.23
